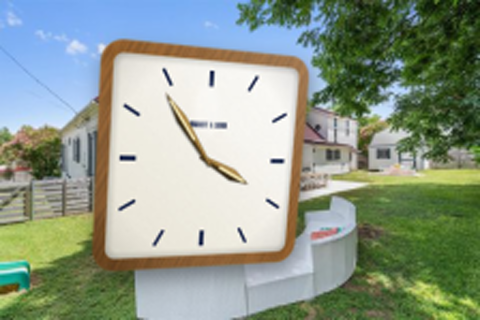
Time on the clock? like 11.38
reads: 3.54
